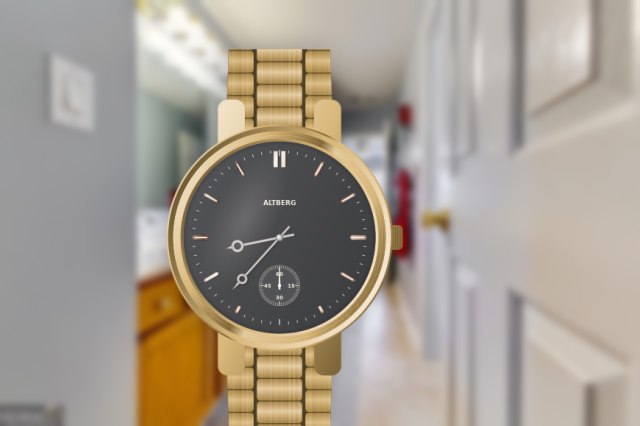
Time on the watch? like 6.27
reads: 8.37
